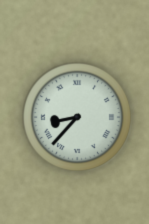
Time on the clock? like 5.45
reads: 8.37
